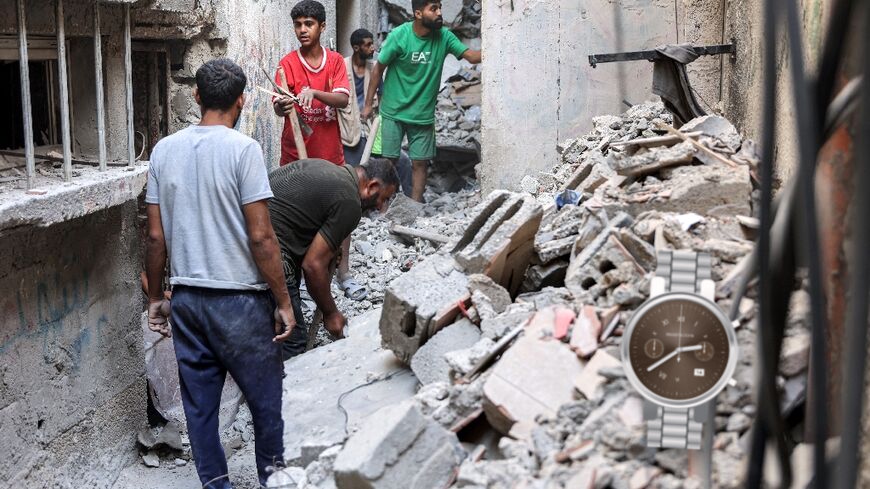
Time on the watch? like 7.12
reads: 2.39
